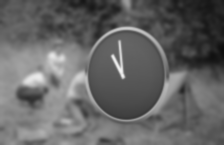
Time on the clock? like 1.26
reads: 10.59
